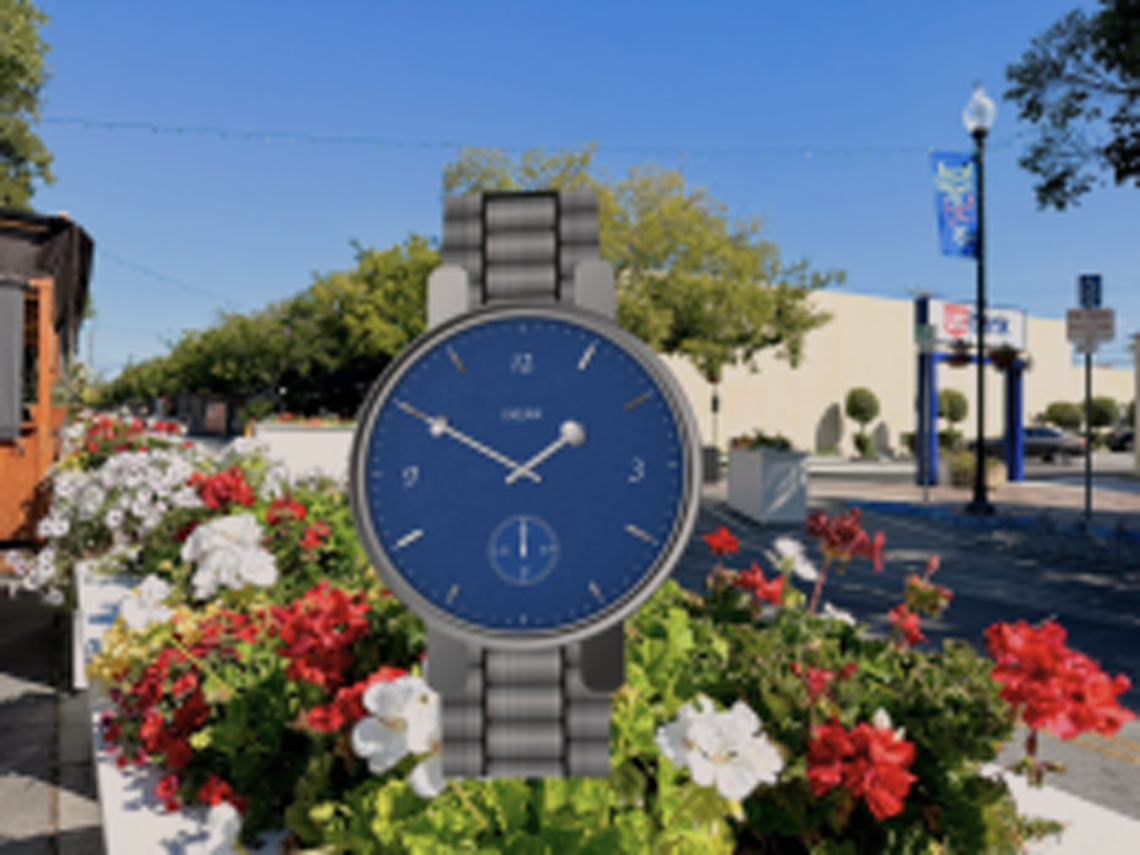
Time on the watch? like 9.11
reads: 1.50
